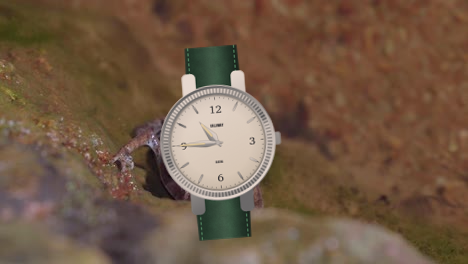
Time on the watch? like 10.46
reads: 10.45
